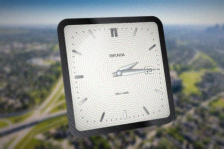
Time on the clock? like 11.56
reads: 2.15
